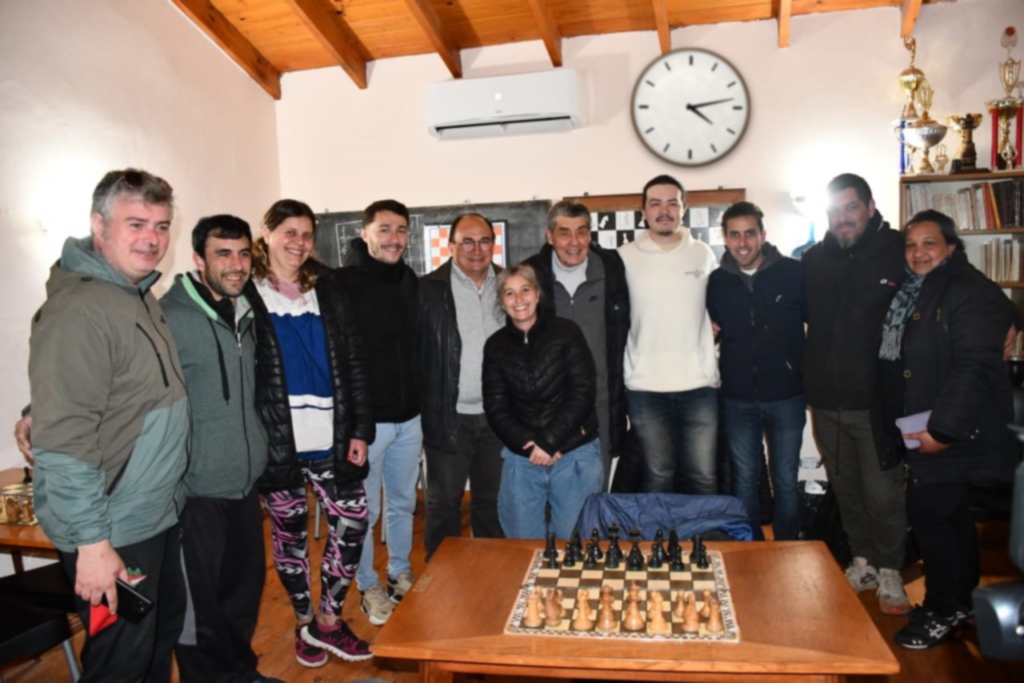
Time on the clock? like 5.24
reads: 4.13
